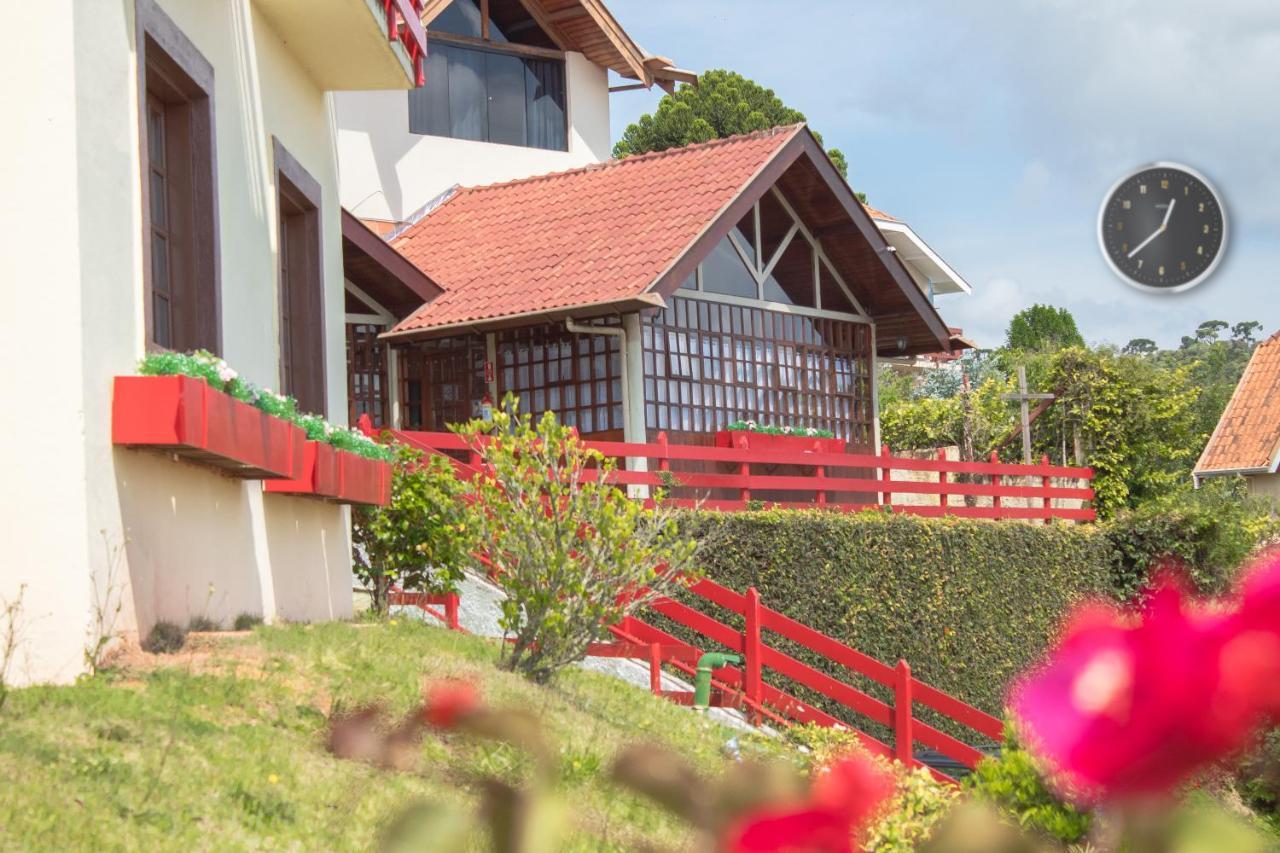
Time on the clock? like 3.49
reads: 12.38
